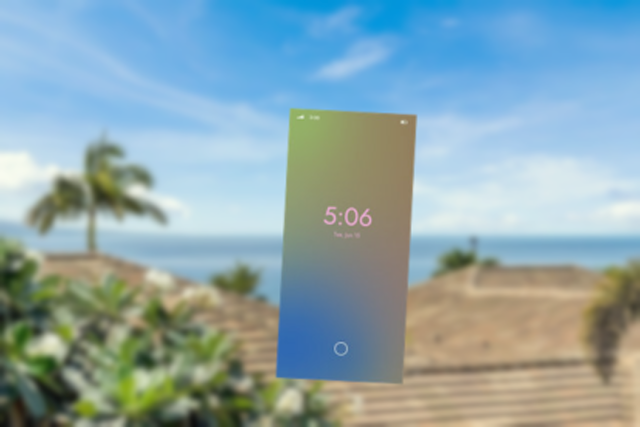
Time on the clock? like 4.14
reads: 5.06
